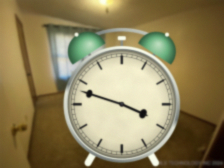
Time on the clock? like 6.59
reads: 3.48
